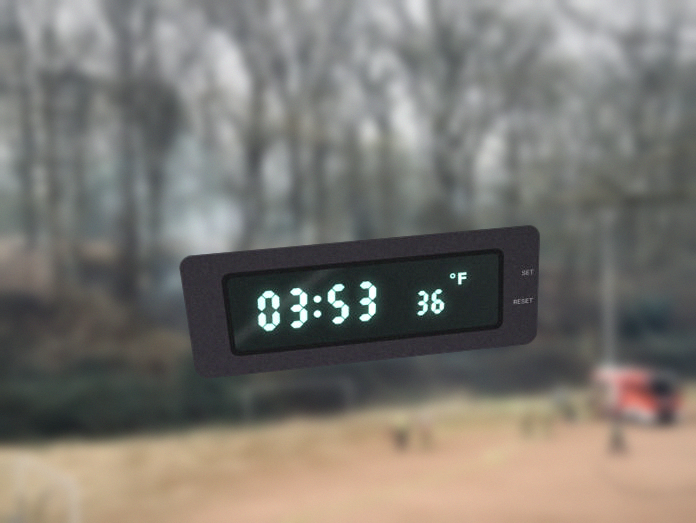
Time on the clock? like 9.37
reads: 3.53
